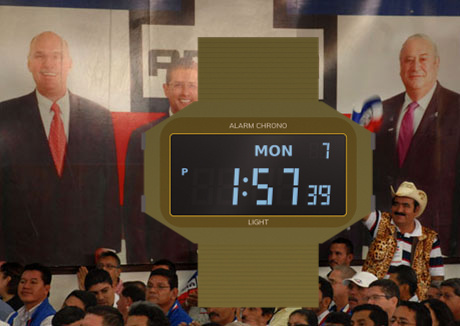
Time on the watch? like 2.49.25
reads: 1.57.39
